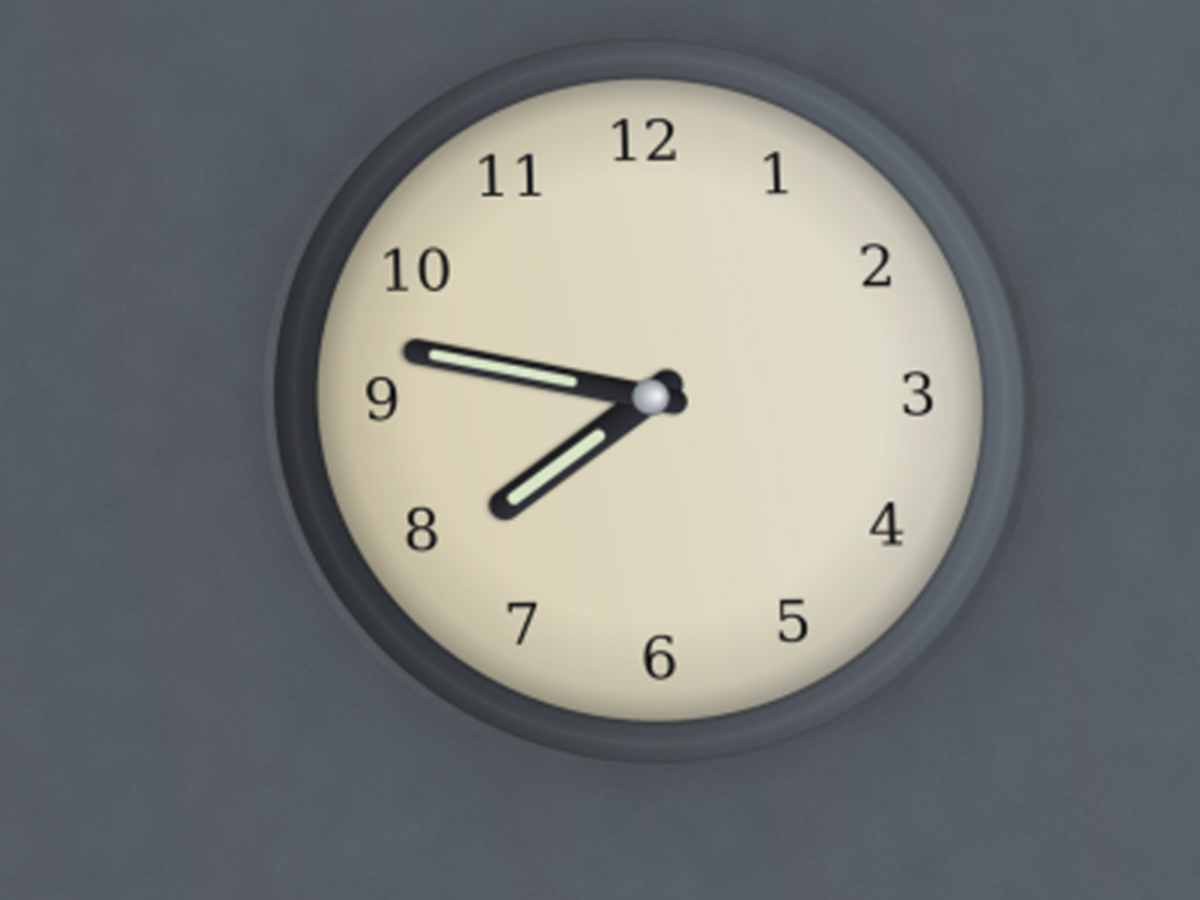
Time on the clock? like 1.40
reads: 7.47
